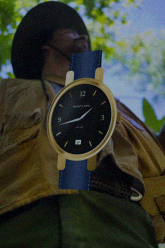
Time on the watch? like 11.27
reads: 1.43
